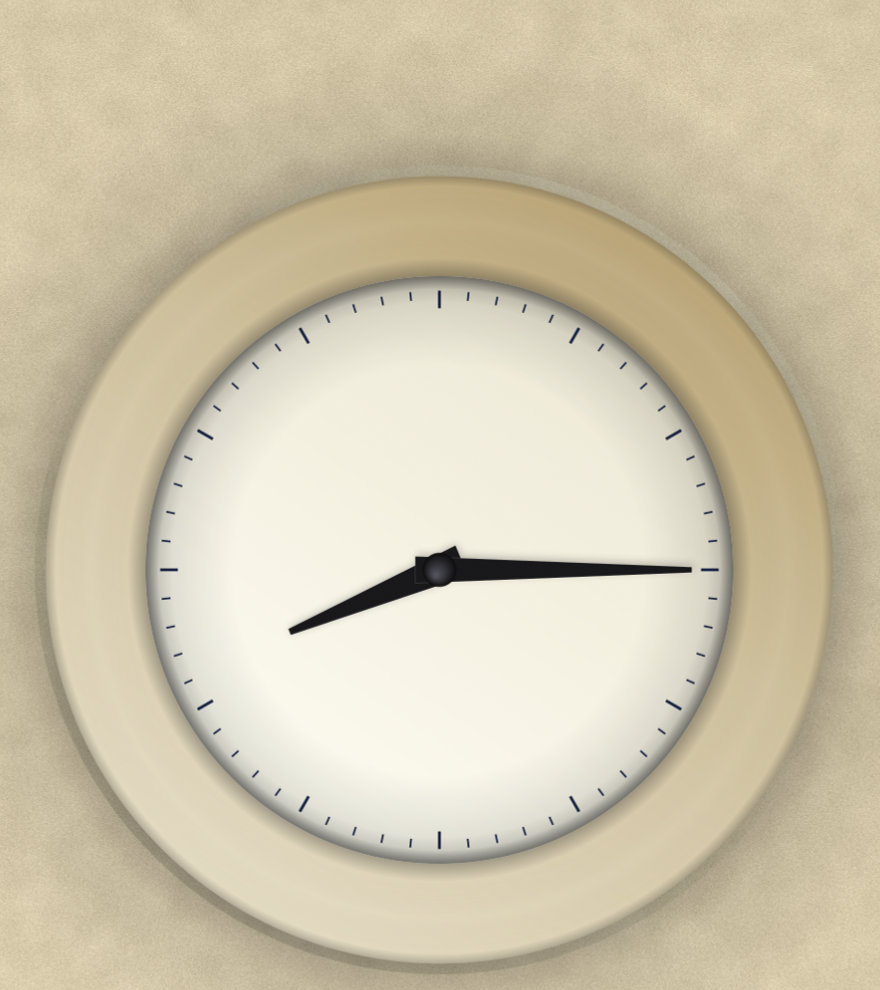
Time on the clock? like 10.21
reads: 8.15
